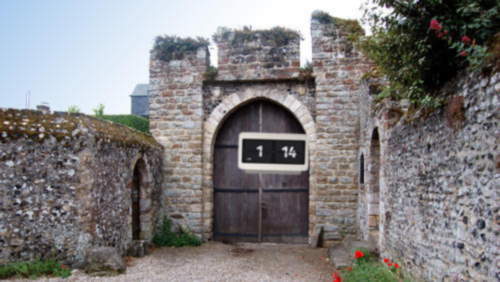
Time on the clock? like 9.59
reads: 1.14
